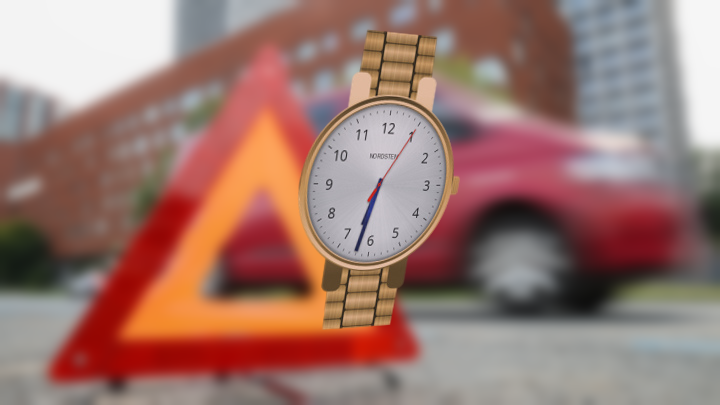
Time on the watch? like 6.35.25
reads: 6.32.05
